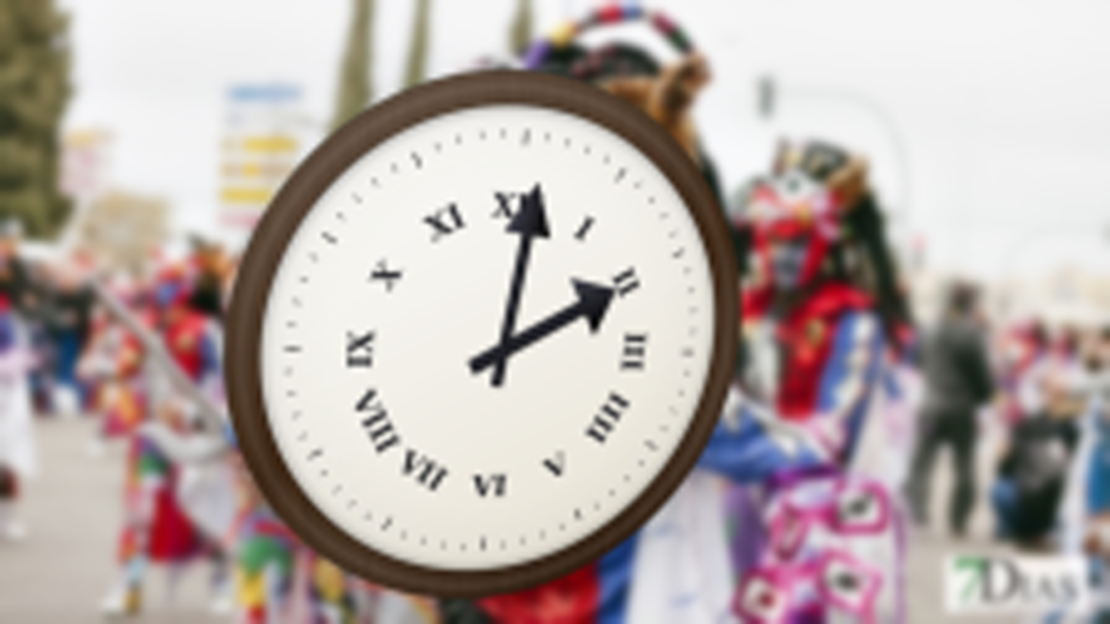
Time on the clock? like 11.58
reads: 2.01
